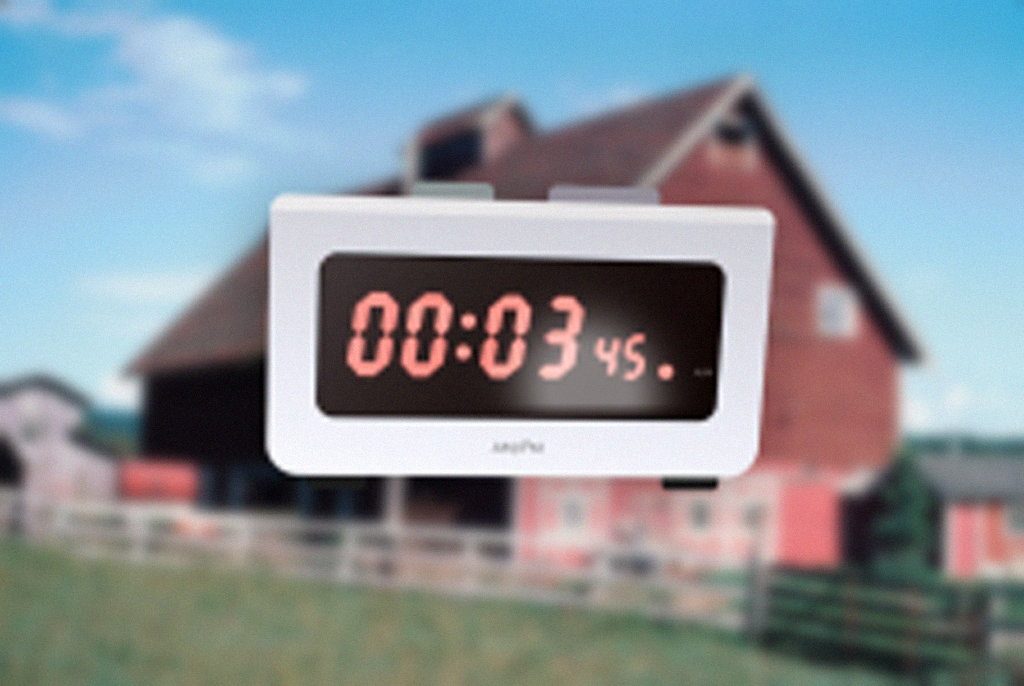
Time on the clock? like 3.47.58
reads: 0.03.45
